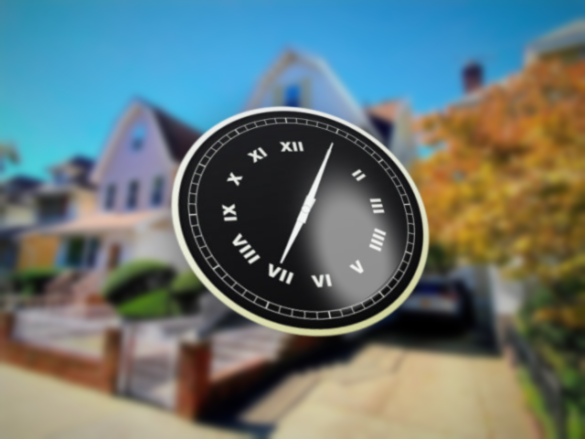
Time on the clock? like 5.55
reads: 7.05
